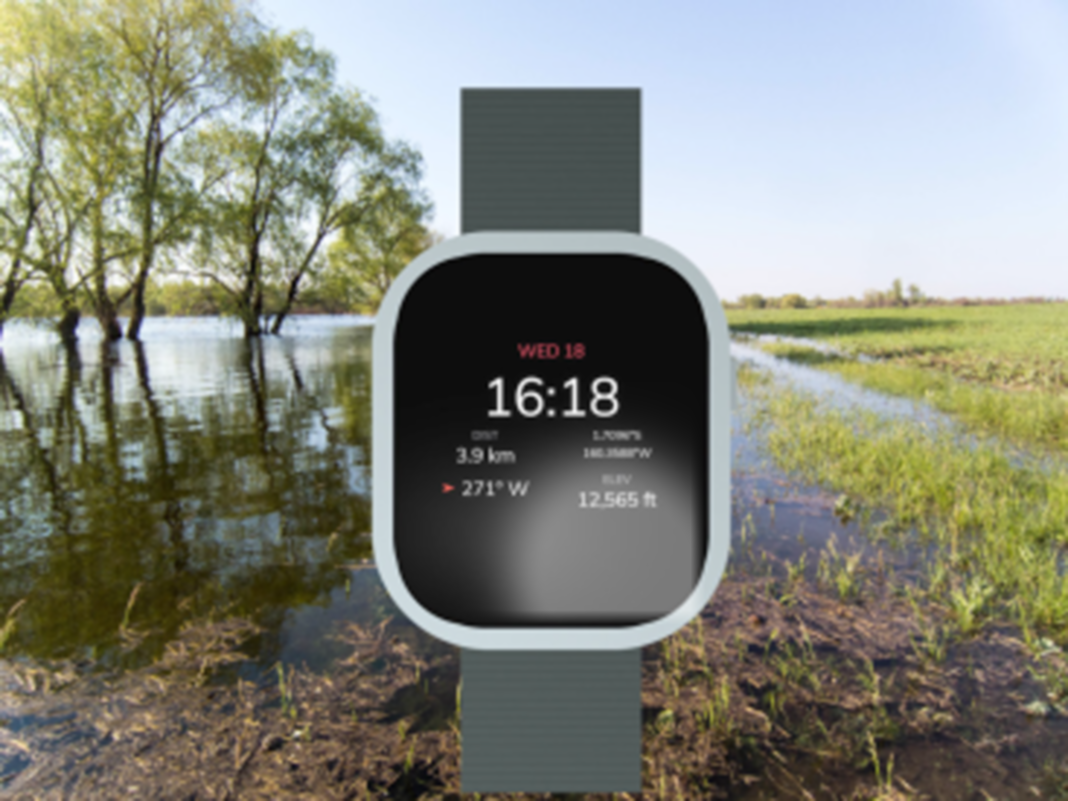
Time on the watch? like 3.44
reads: 16.18
